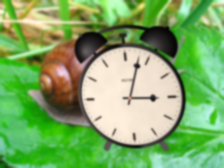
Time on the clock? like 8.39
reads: 3.03
